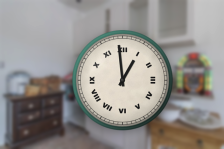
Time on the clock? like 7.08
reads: 12.59
